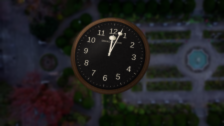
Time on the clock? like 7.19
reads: 12.03
